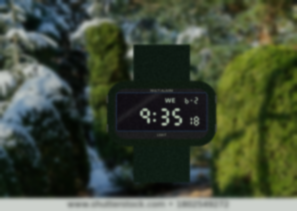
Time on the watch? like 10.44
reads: 9.35
